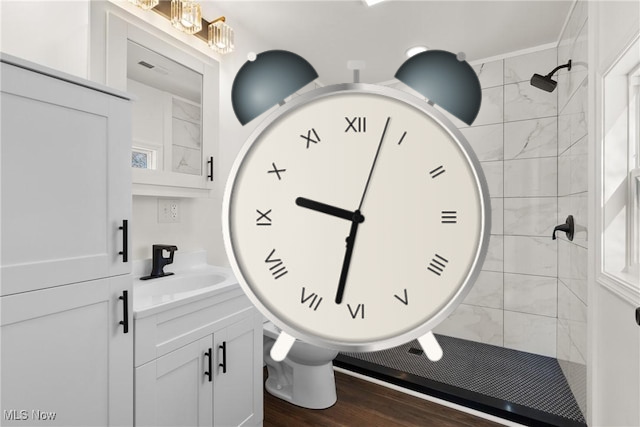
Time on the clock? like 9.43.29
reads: 9.32.03
